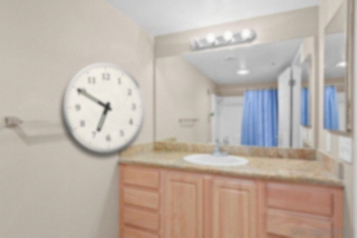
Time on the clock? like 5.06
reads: 6.50
